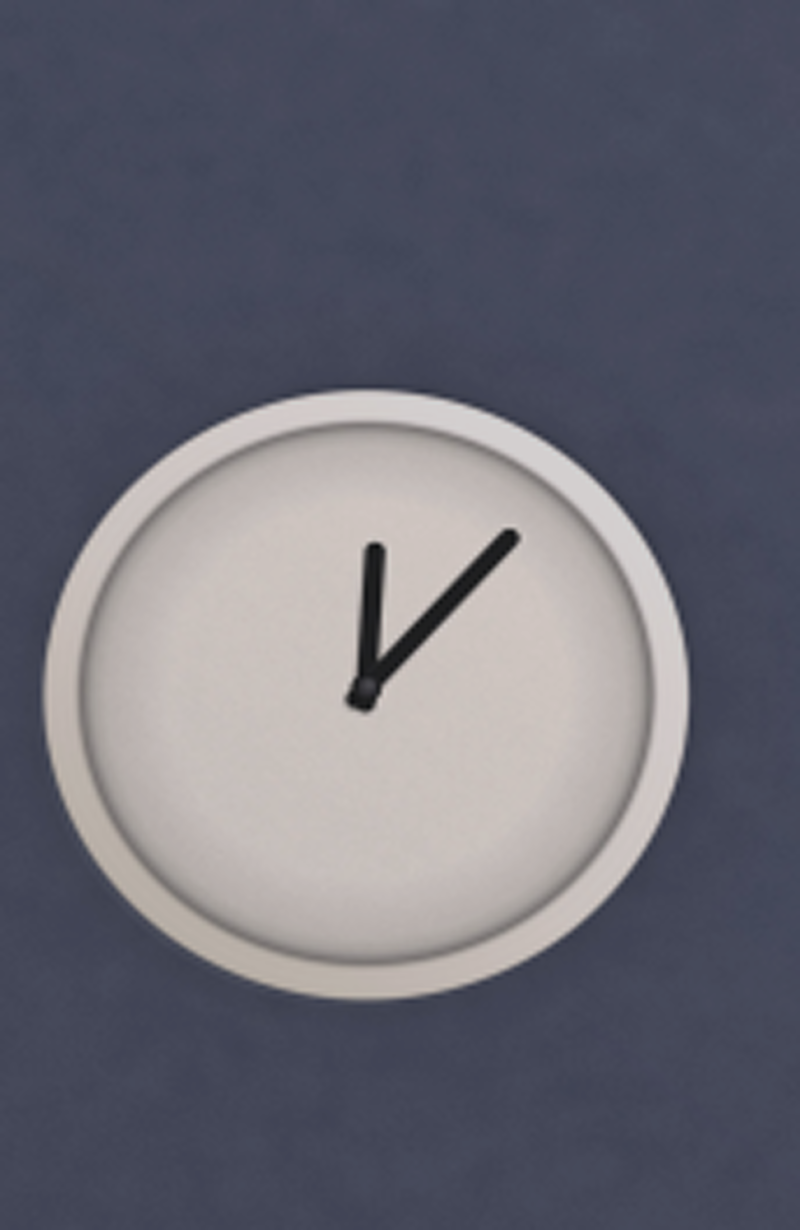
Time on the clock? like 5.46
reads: 12.07
